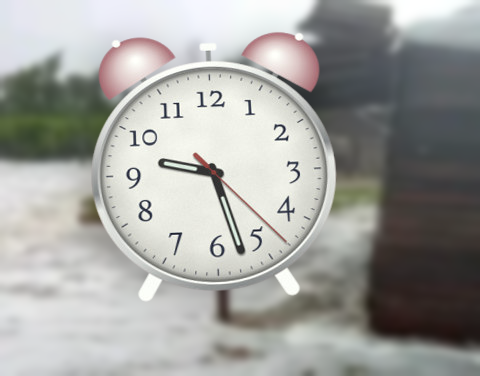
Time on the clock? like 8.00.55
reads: 9.27.23
